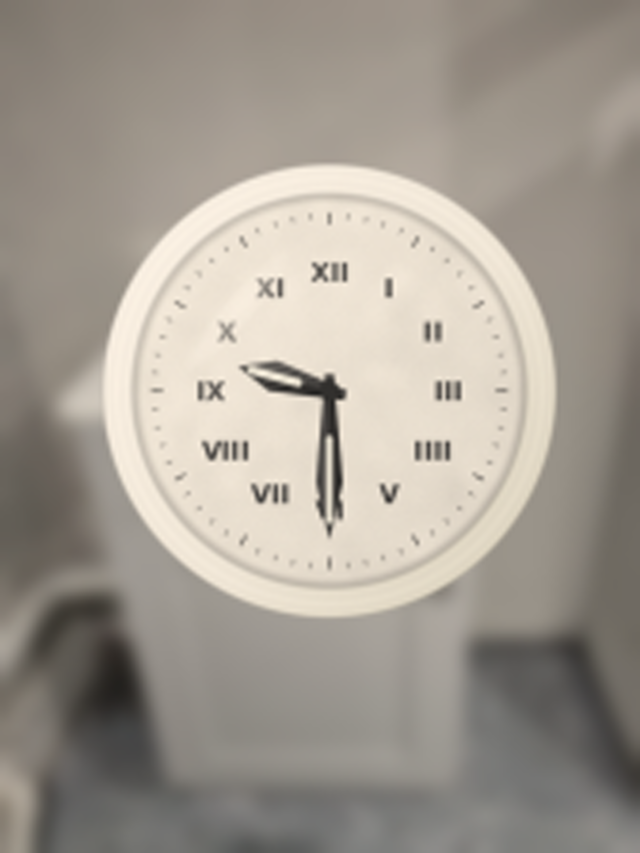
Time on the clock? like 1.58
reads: 9.30
